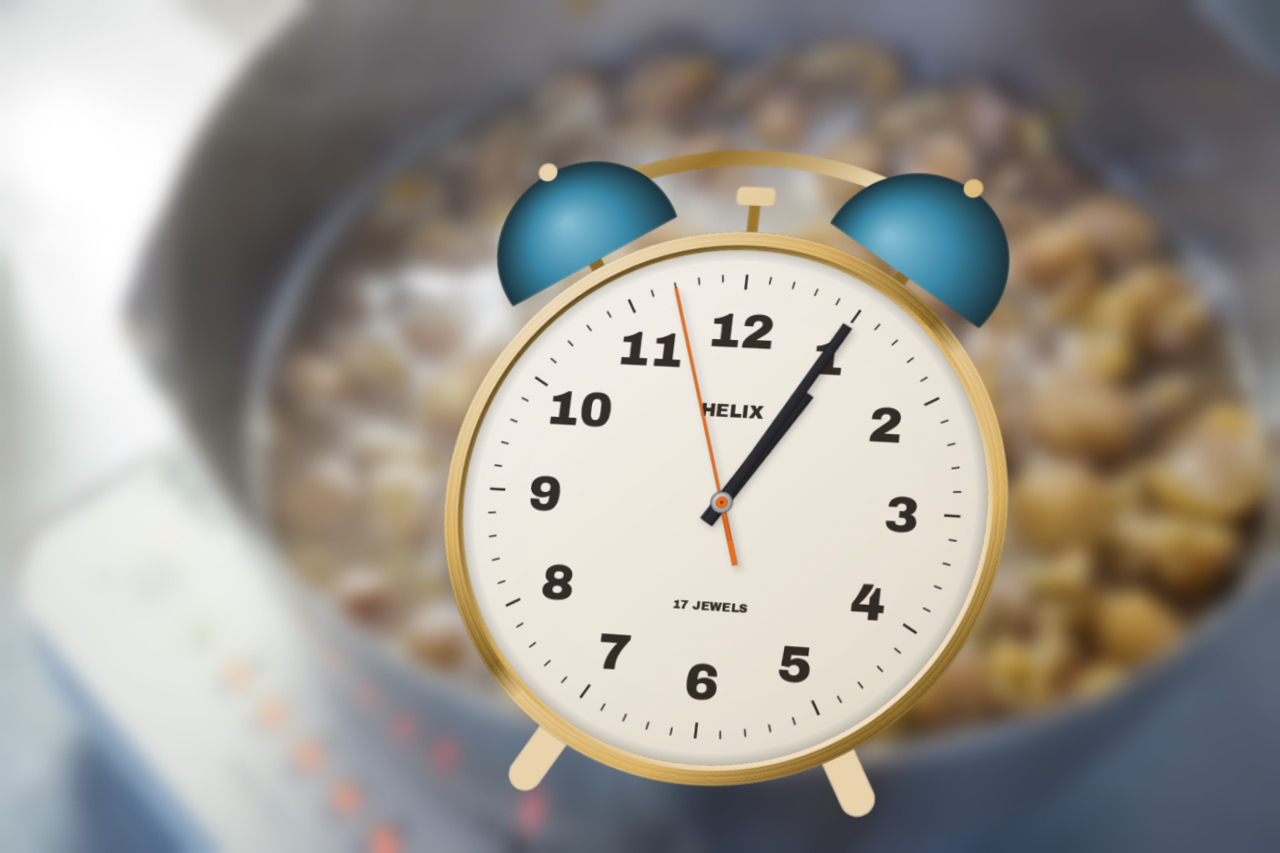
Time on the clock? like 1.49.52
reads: 1.04.57
